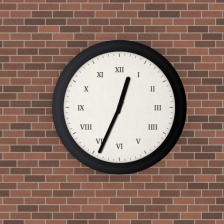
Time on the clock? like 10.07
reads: 12.34
